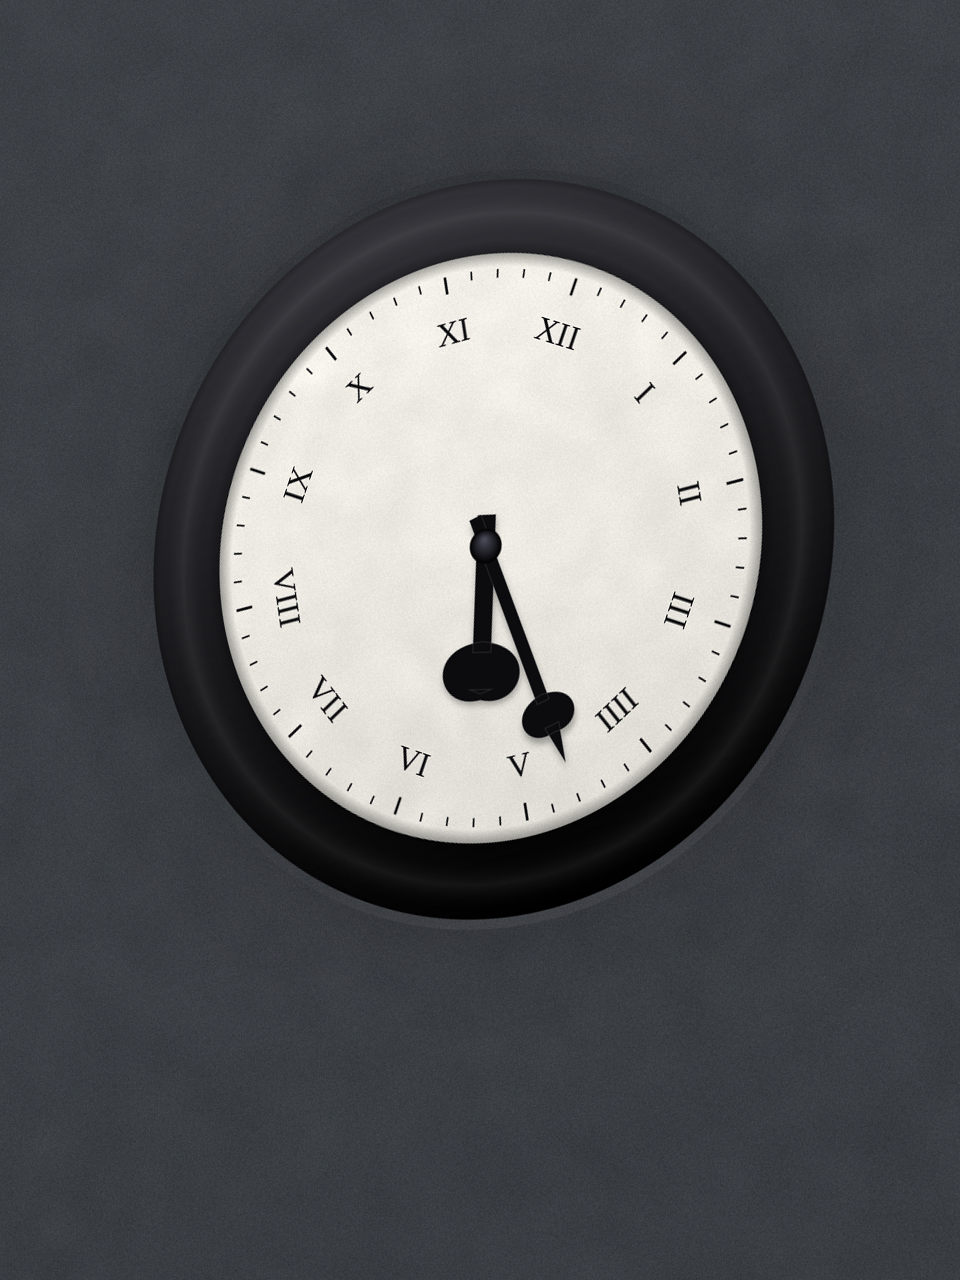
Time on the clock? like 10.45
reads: 5.23
